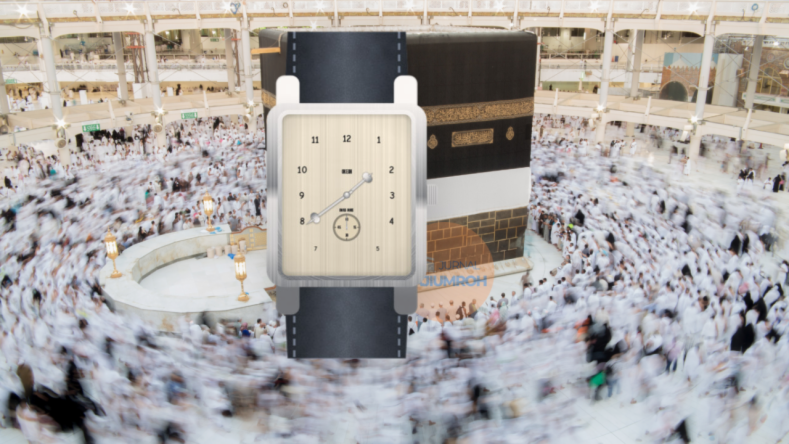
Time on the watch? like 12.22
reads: 1.39
